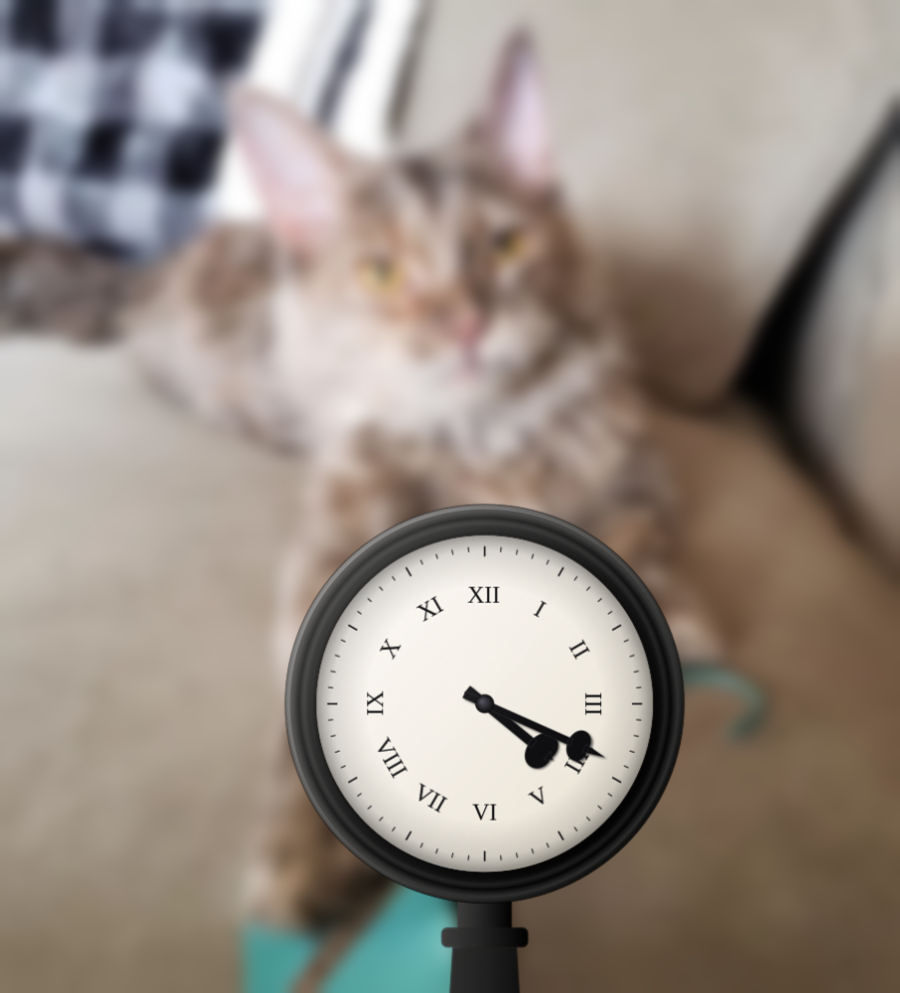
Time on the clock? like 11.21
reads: 4.19
